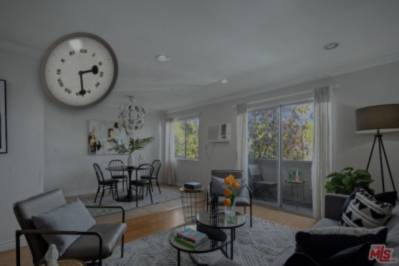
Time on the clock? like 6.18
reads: 2.28
